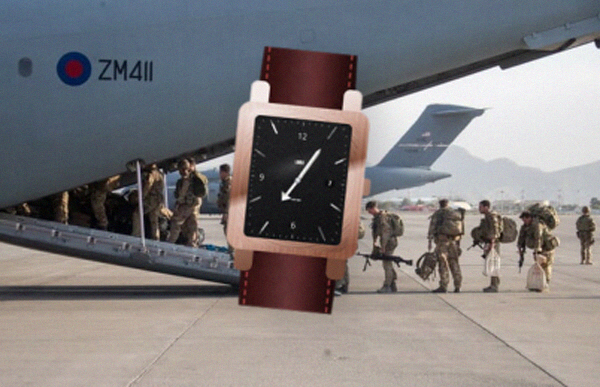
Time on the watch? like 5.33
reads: 7.05
